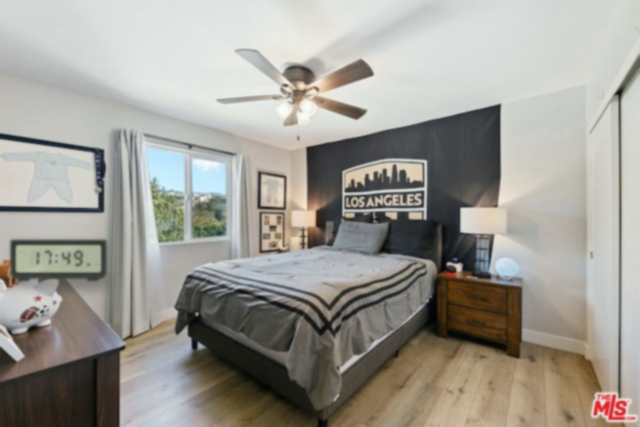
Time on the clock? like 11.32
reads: 17.49
